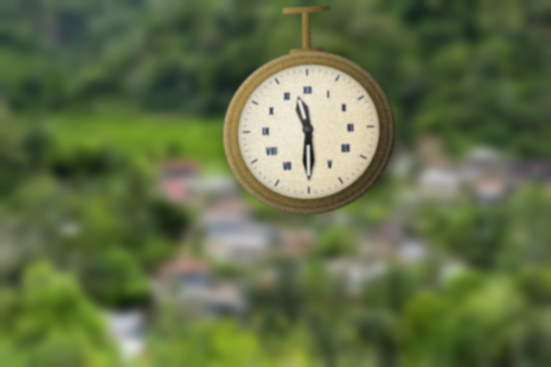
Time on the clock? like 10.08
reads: 11.30
